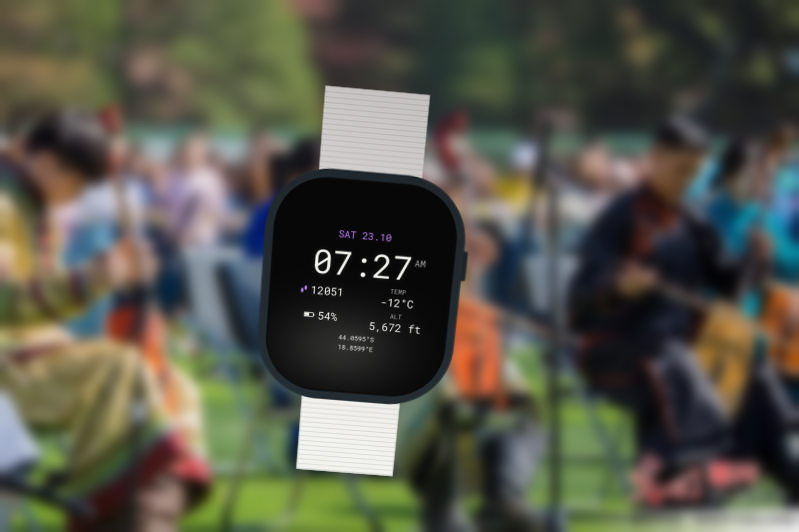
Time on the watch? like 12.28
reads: 7.27
